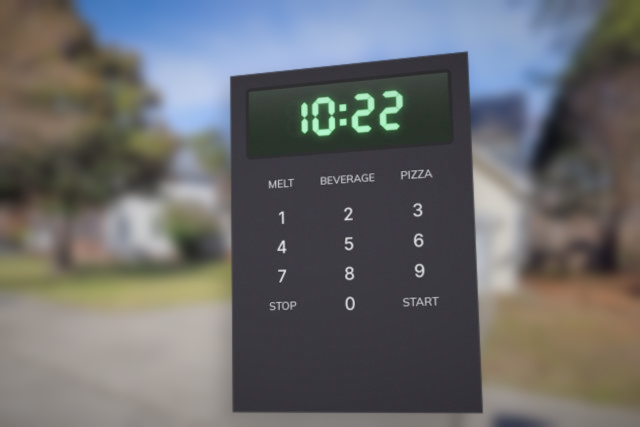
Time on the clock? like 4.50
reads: 10.22
